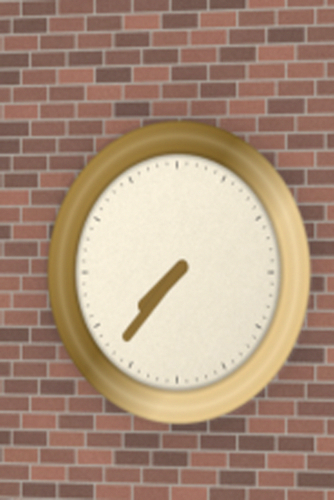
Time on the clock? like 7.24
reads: 7.37
